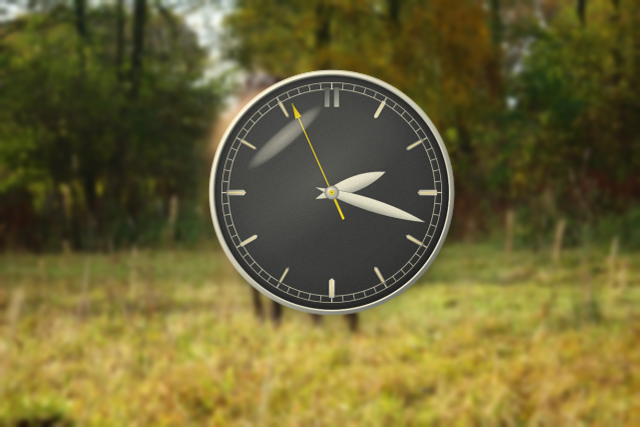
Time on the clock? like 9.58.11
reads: 2.17.56
